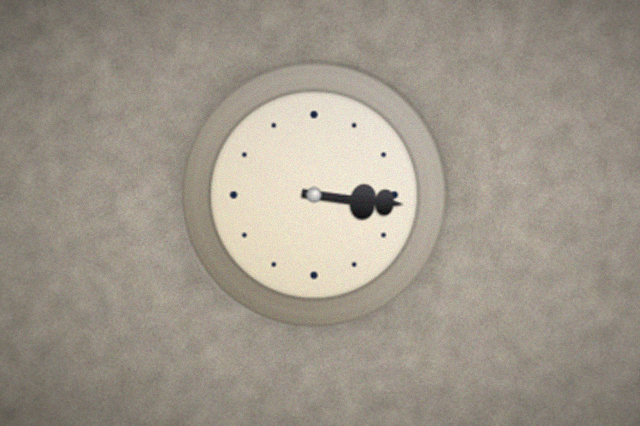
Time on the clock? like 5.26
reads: 3.16
